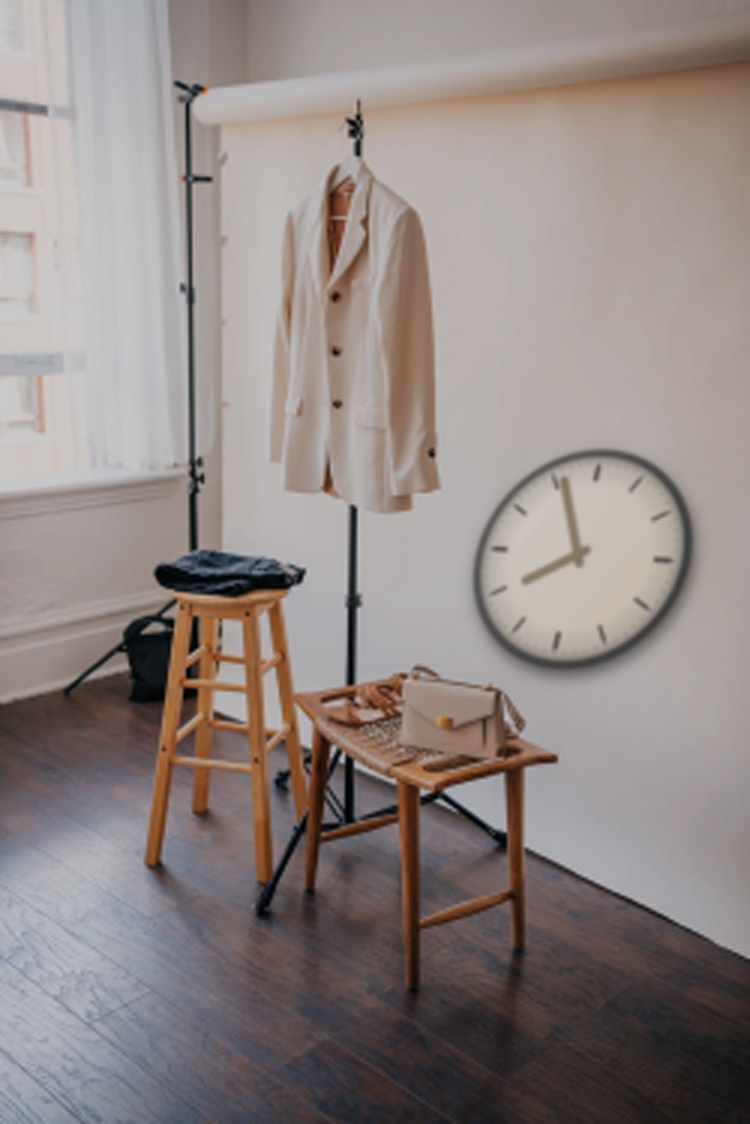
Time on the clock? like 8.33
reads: 7.56
